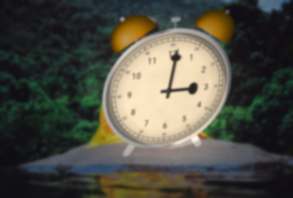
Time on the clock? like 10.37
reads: 3.01
